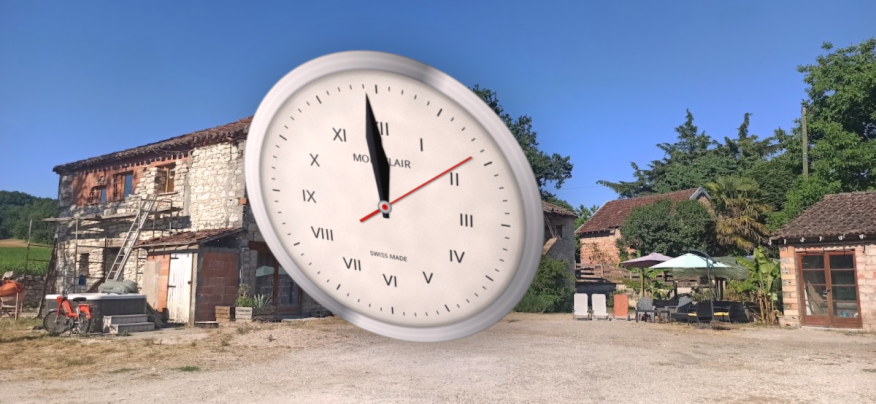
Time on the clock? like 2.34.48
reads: 11.59.09
